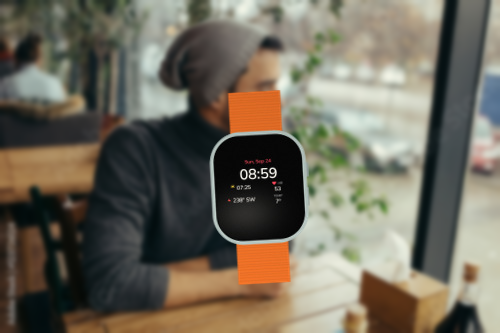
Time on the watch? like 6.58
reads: 8.59
